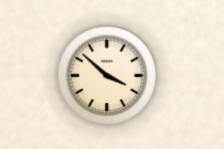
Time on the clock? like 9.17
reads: 3.52
